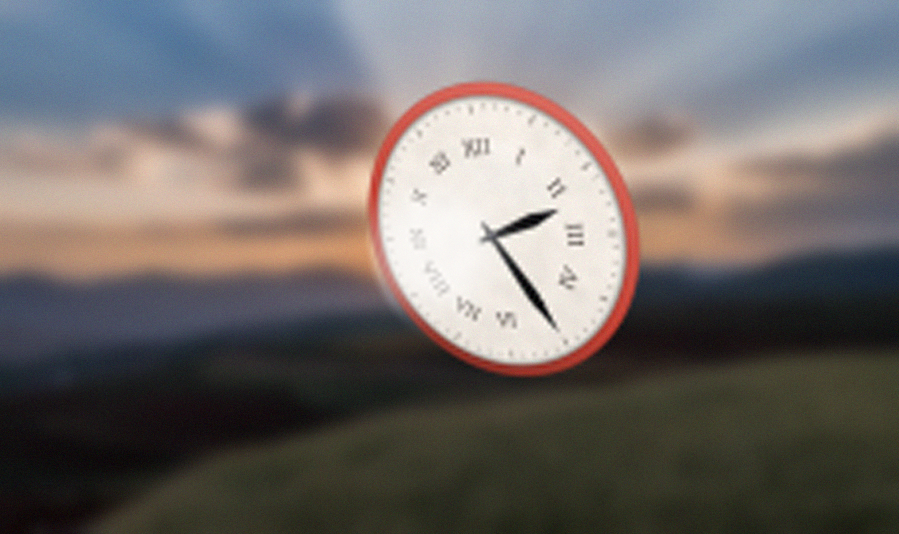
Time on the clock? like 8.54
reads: 2.25
